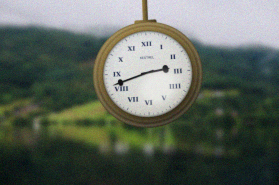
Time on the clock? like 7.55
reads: 2.42
